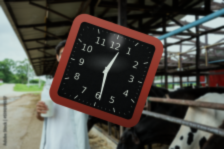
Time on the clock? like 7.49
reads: 12.29
